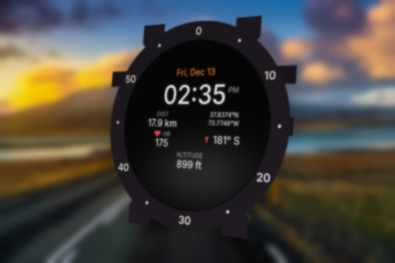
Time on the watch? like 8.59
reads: 2.35
